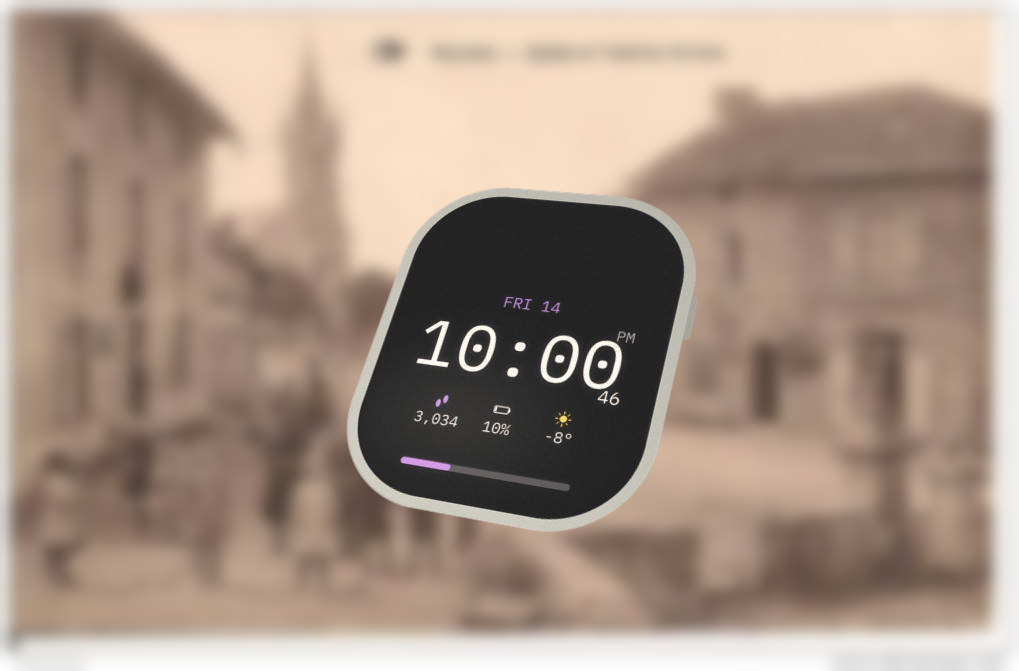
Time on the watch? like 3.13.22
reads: 10.00.46
